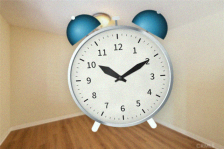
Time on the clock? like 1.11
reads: 10.10
